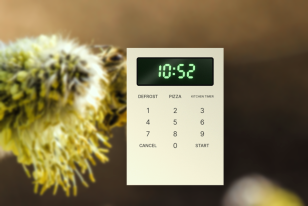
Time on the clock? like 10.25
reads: 10.52
